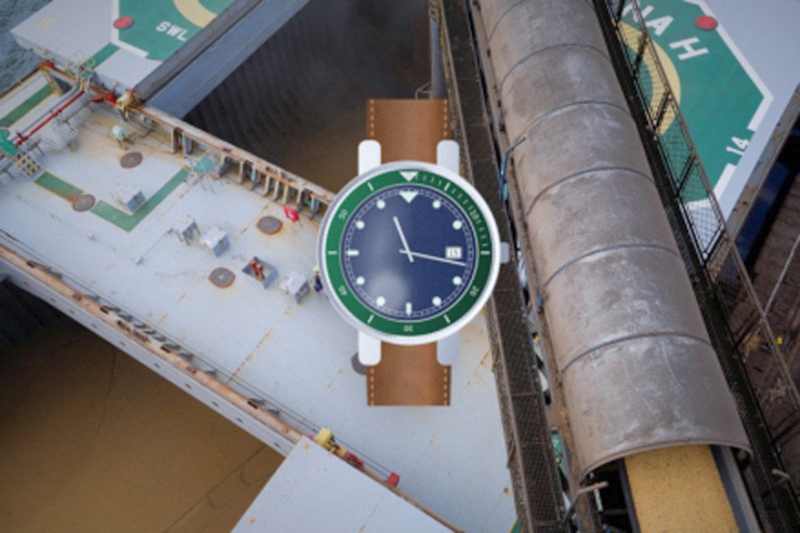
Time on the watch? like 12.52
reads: 11.17
